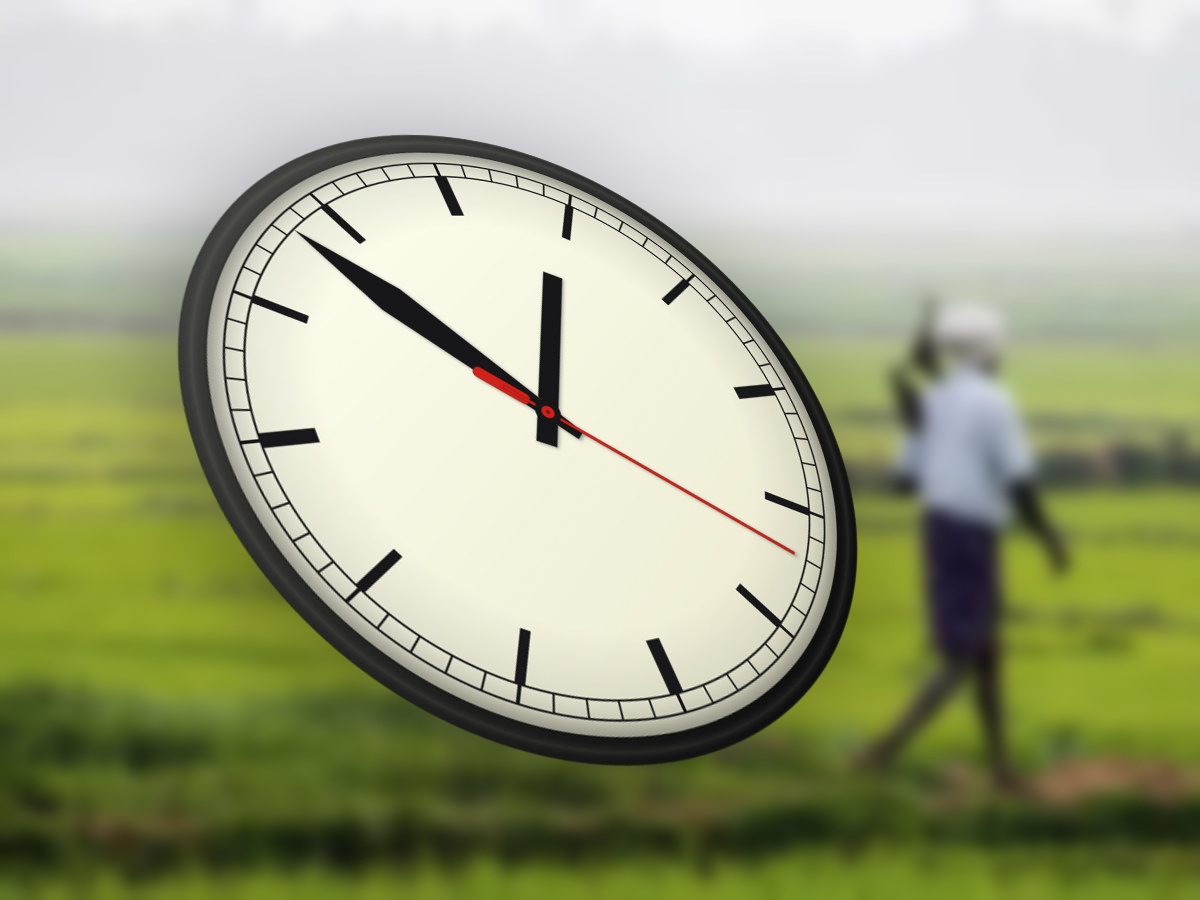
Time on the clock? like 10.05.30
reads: 12.53.22
